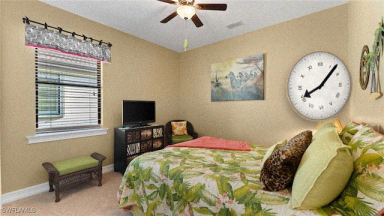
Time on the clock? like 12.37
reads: 8.07
